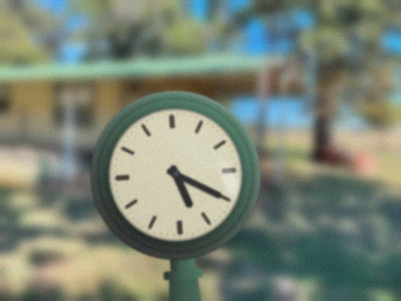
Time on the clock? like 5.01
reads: 5.20
